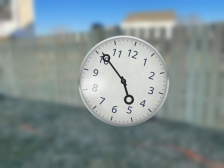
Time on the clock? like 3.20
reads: 4.51
